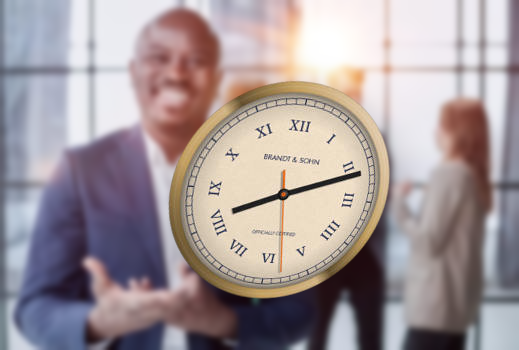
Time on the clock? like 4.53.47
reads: 8.11.28
